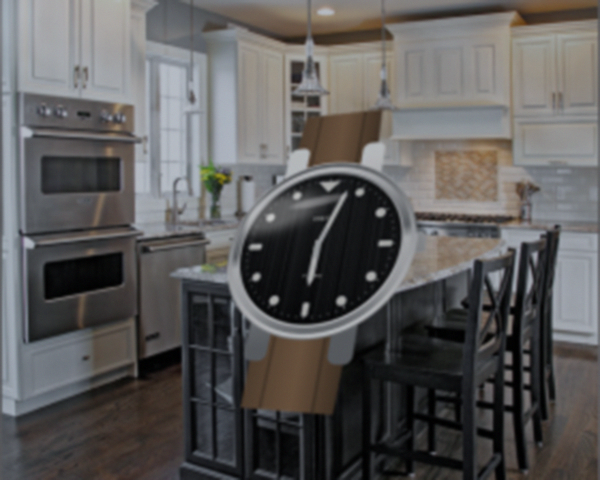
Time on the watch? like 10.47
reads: 6.03
